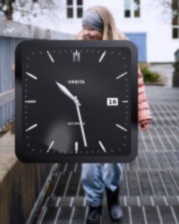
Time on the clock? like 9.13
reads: 10.28
